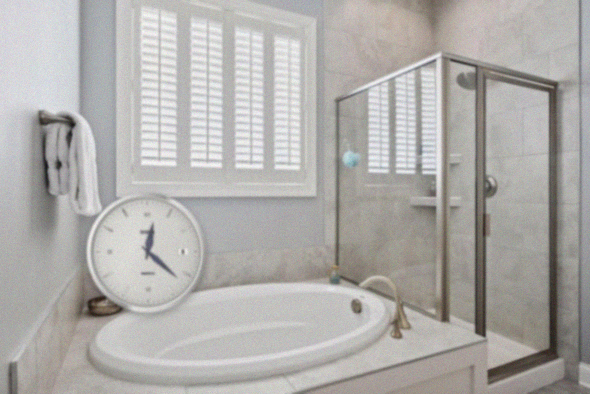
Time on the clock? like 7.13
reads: 12.22
